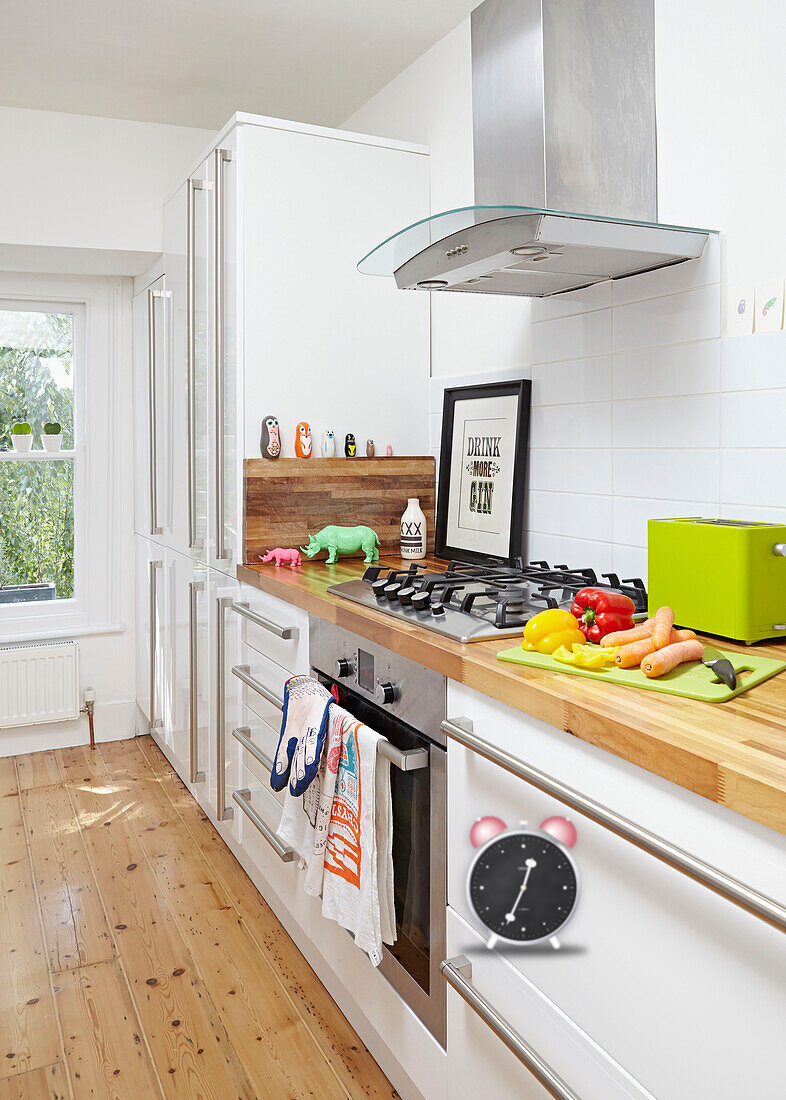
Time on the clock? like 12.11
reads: 12.34
